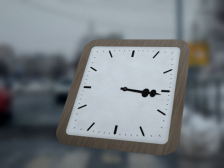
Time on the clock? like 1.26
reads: 3.16
